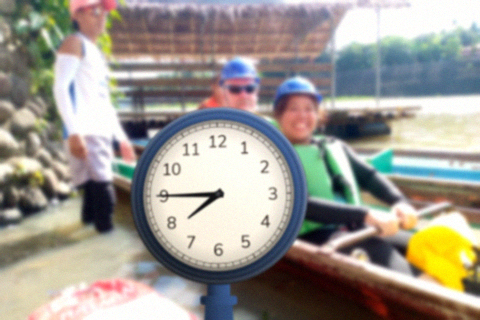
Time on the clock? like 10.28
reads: 7.45
